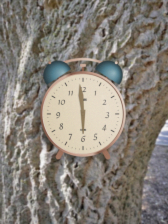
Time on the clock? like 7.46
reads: 5.59
